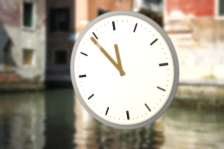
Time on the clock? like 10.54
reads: 11.54
